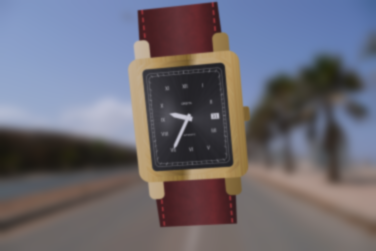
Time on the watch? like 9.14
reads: 9.35
